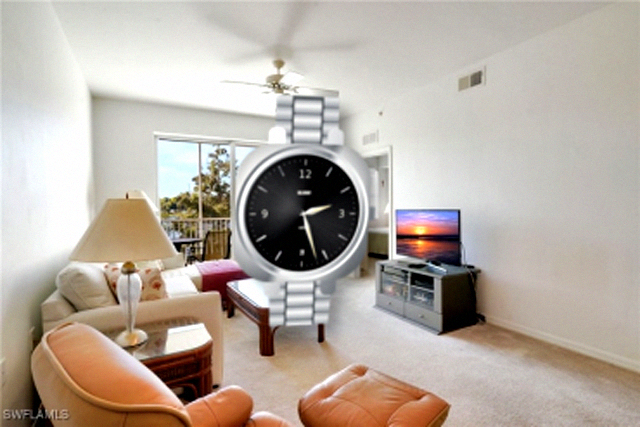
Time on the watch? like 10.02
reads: 2.27
